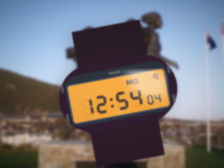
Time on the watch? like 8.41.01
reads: 12.54.04
